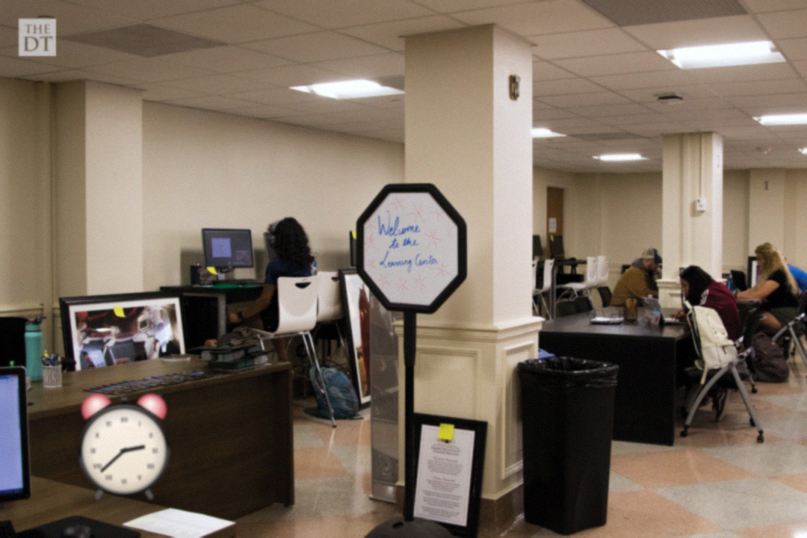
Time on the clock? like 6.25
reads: 2.38
